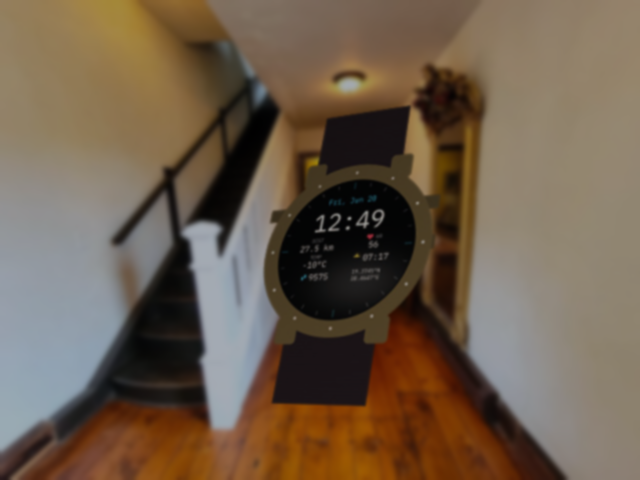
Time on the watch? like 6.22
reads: 12.49
